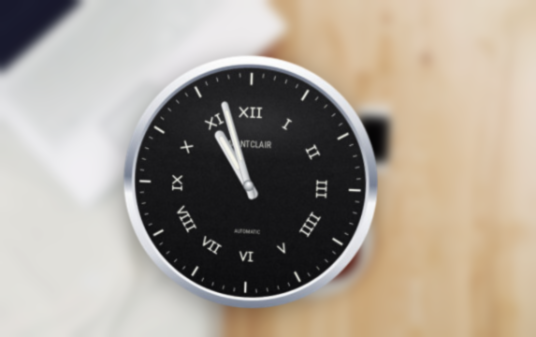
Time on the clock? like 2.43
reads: 10.57
